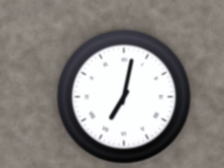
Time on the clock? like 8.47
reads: 7.02
